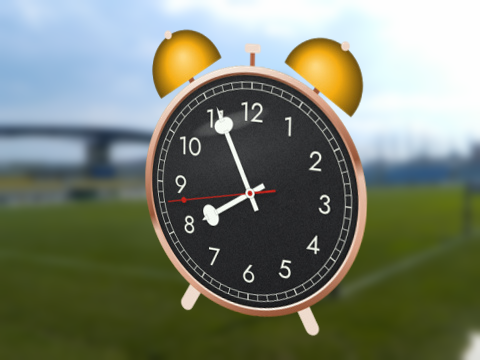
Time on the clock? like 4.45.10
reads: 7.55.43
